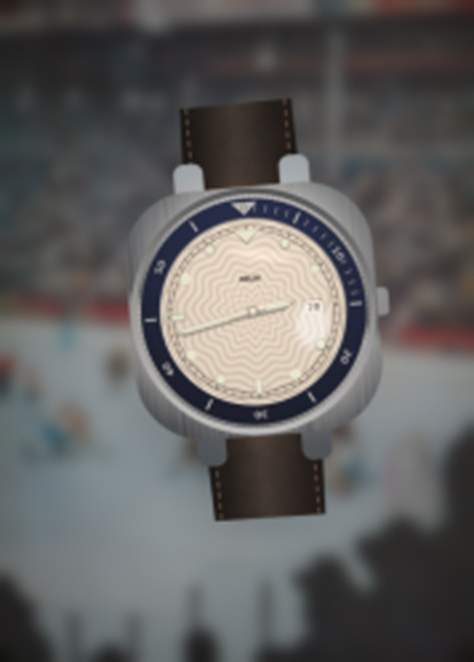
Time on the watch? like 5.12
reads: 2.43
